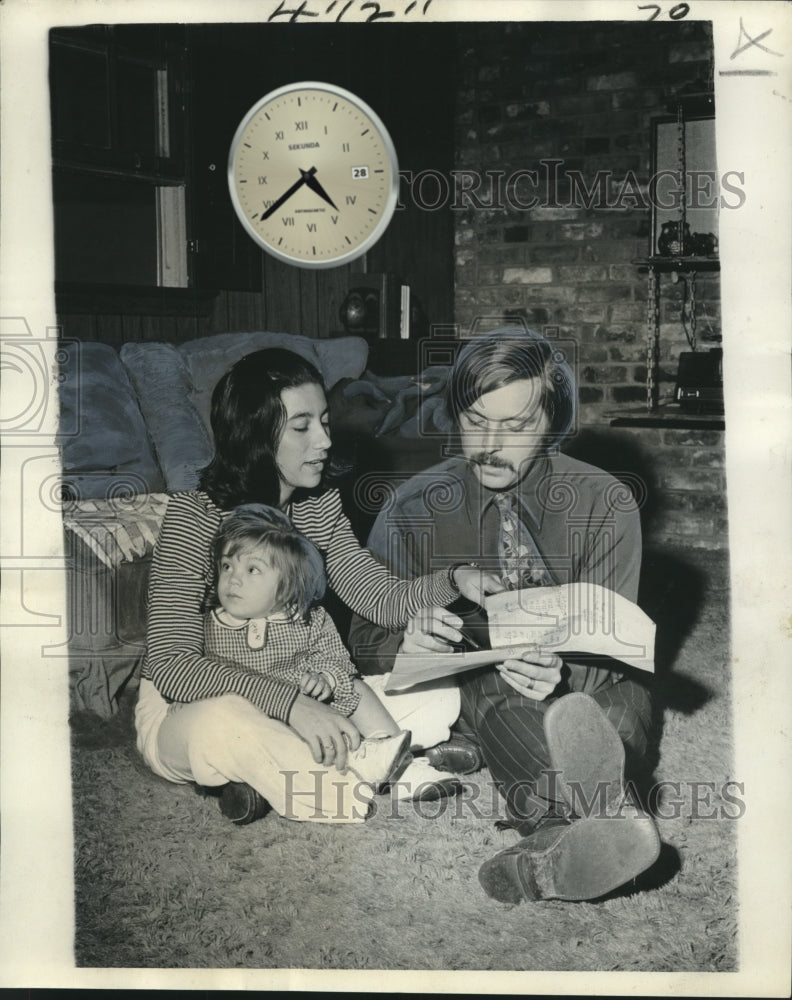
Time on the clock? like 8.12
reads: 4.39
